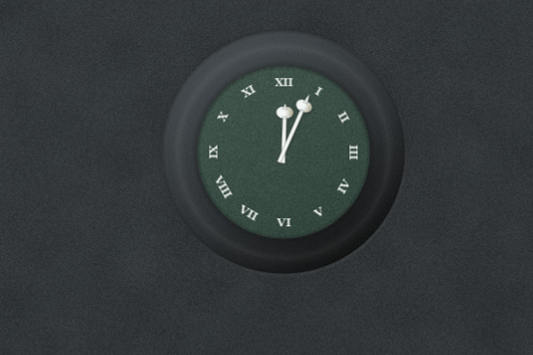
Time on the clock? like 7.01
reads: 12.04
